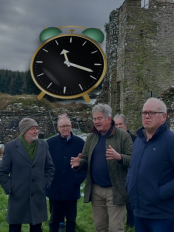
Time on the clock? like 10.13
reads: 11.18
